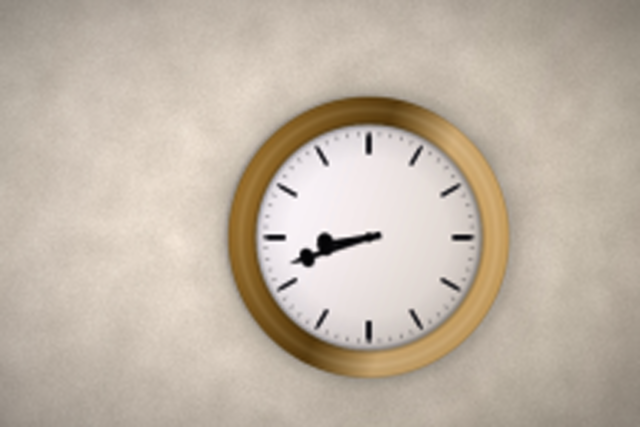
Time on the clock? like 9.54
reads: 8.42
